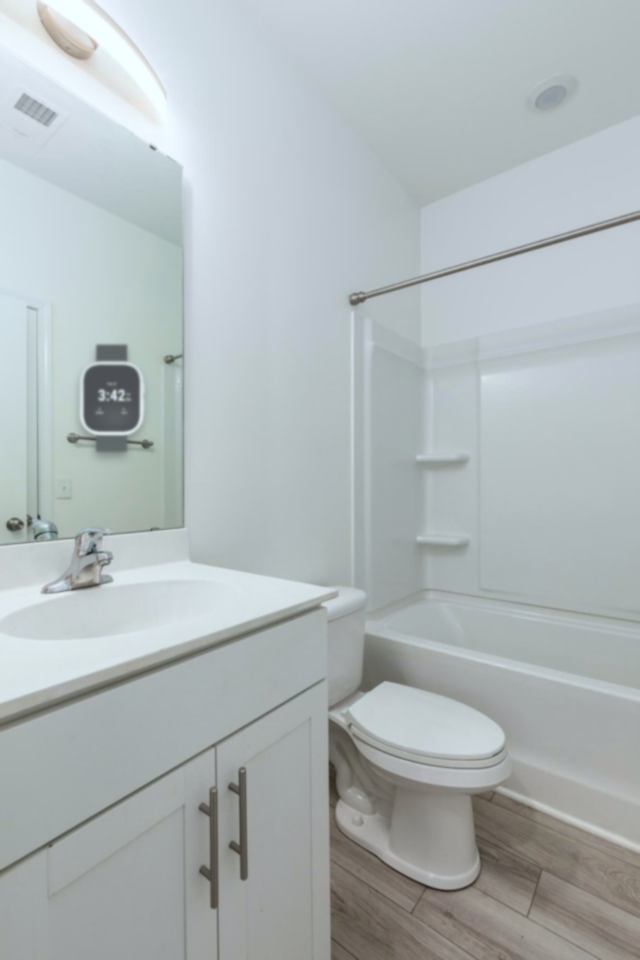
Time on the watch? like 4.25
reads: 3.42
